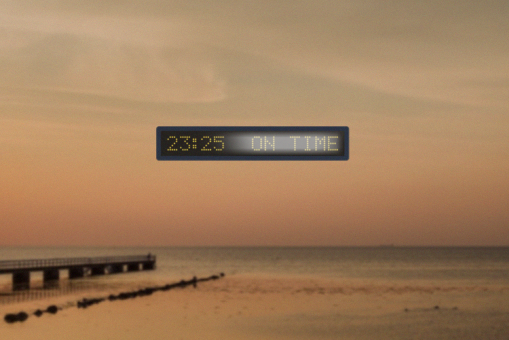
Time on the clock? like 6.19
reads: 23.25
